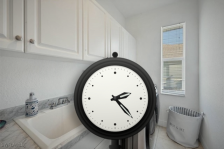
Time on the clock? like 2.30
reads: 2.23
